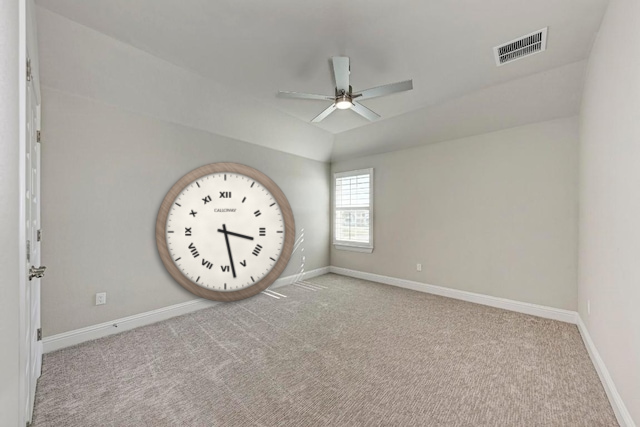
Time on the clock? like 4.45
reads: 3.28
